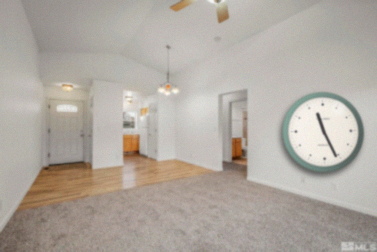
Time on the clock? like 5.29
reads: 11.26
